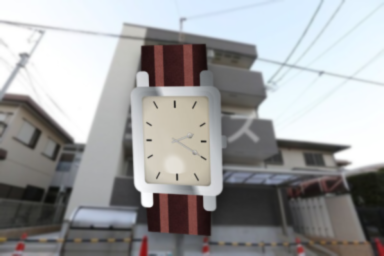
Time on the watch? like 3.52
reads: 2.20
